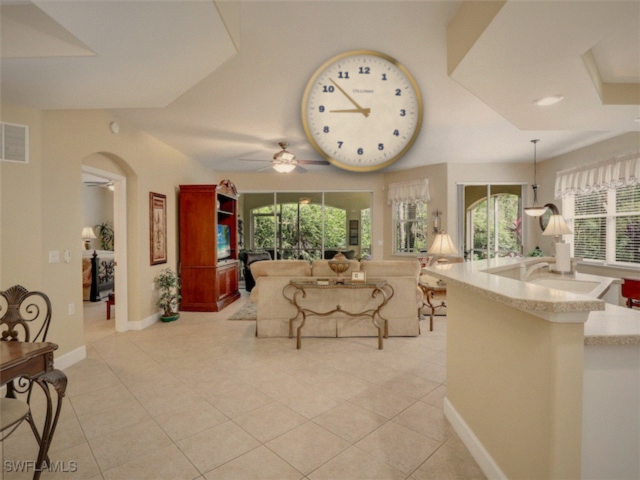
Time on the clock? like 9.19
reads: 8.52
